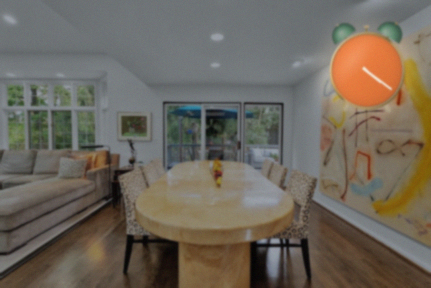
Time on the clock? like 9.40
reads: 4.21
